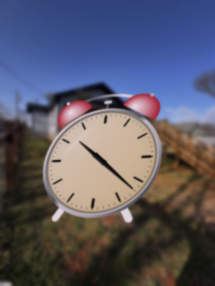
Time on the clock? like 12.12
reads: 10.22
